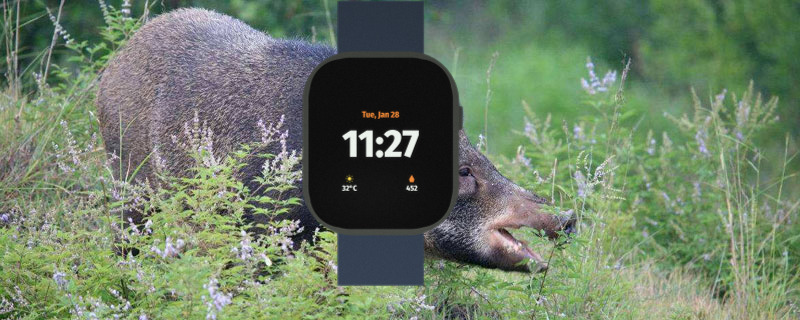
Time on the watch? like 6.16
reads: 11.27
